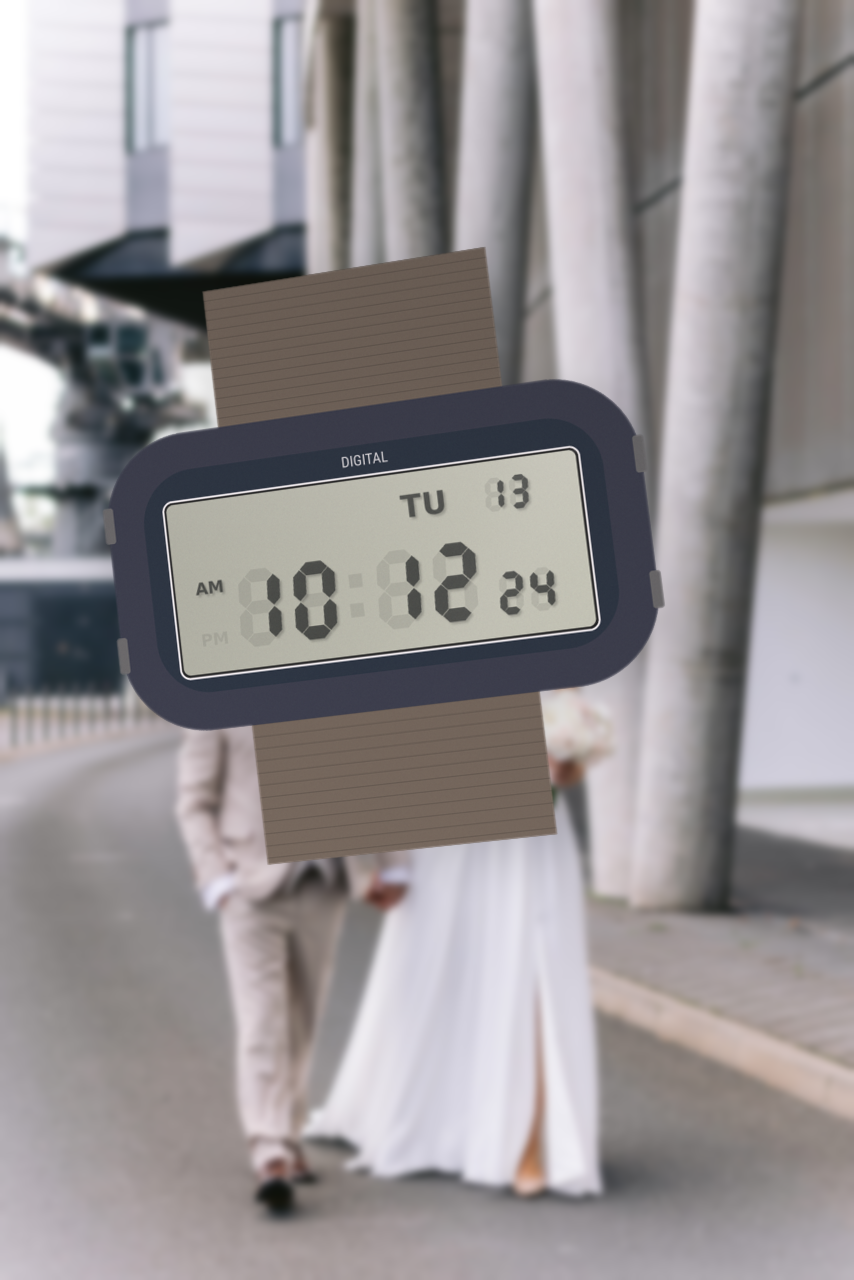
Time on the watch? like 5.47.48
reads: 10.12.24
